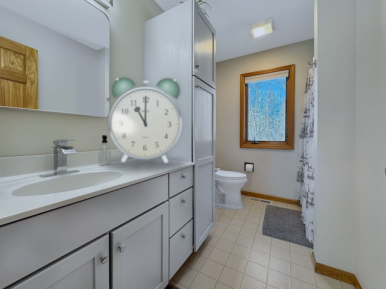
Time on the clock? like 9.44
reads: 11.00
